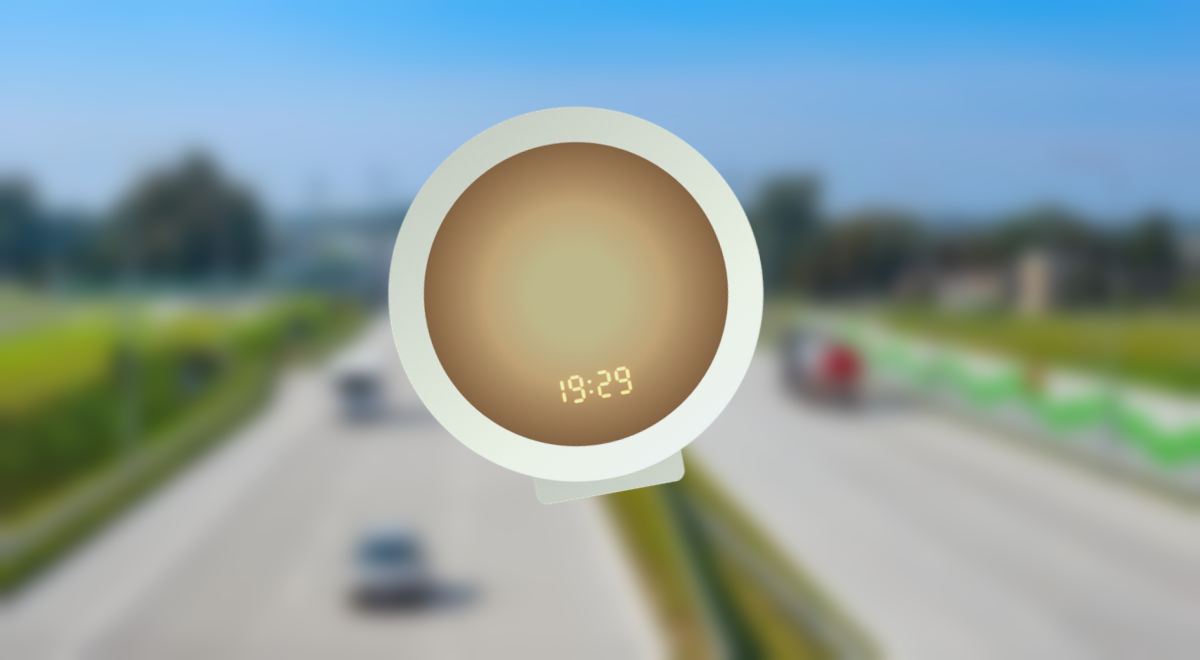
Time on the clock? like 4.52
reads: 19.29
